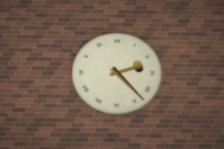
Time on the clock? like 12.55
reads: 2.23
